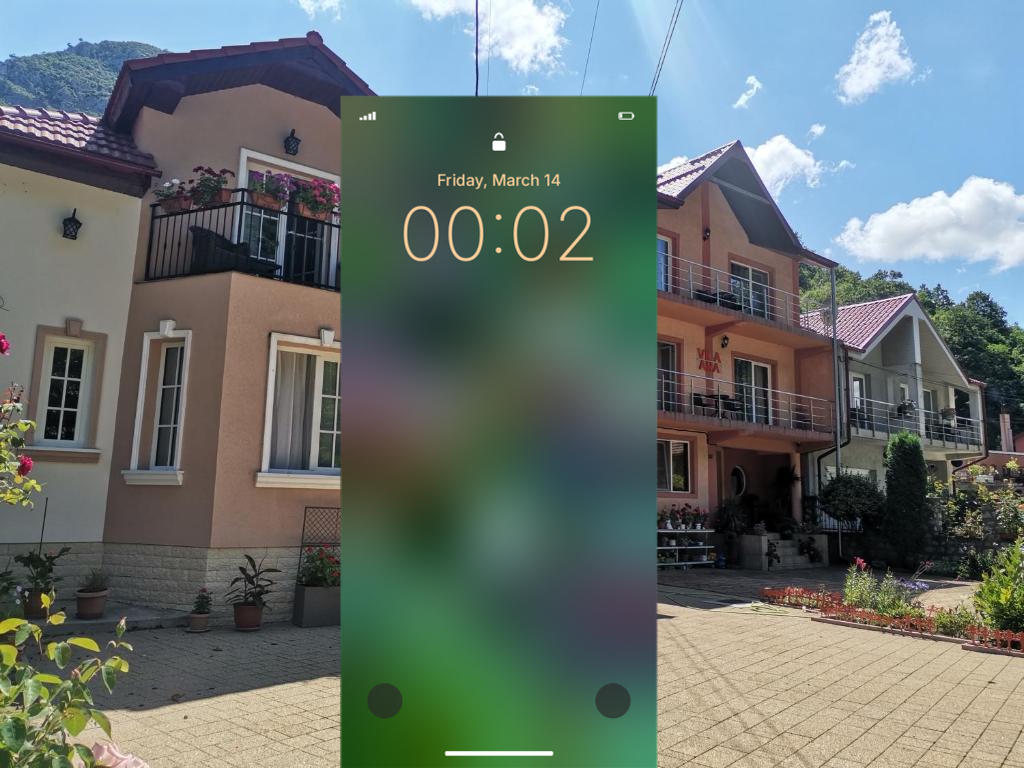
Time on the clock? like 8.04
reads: 0.02
